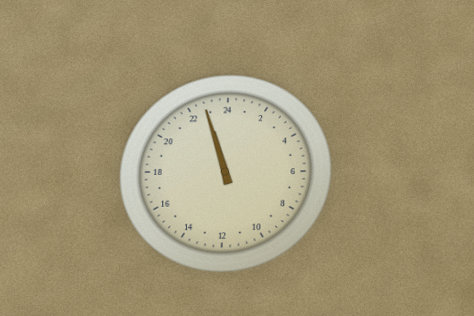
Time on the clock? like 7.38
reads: 22.57
